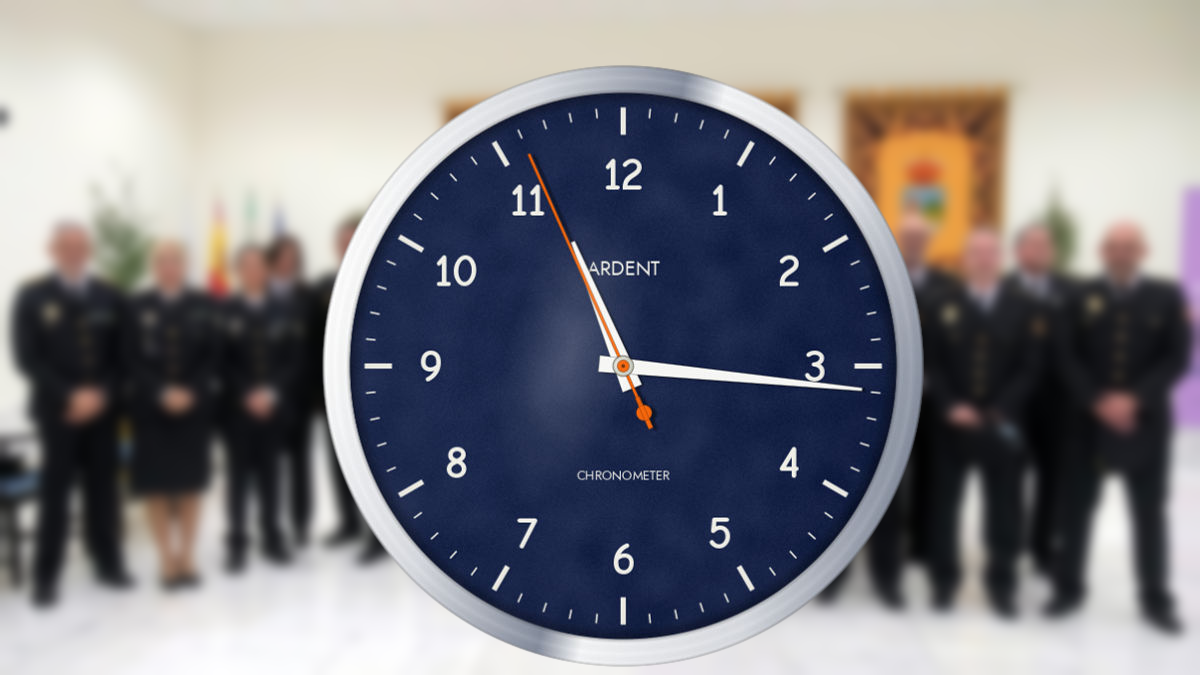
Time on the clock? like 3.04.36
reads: 11.15.56
